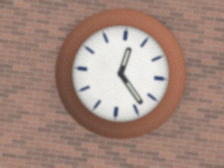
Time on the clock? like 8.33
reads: 12.23
